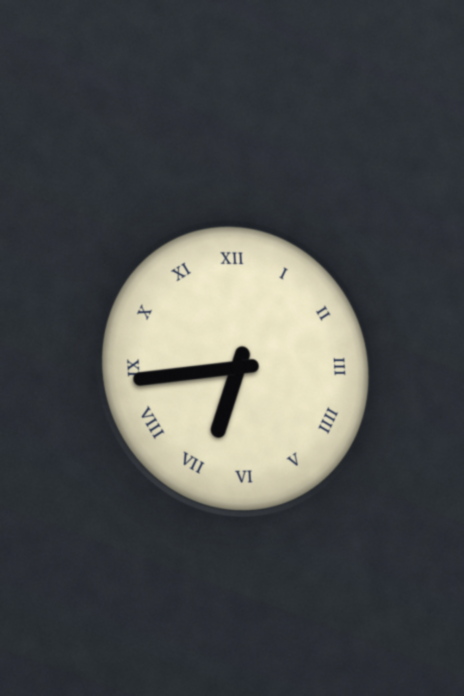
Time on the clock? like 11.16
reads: 6.44
